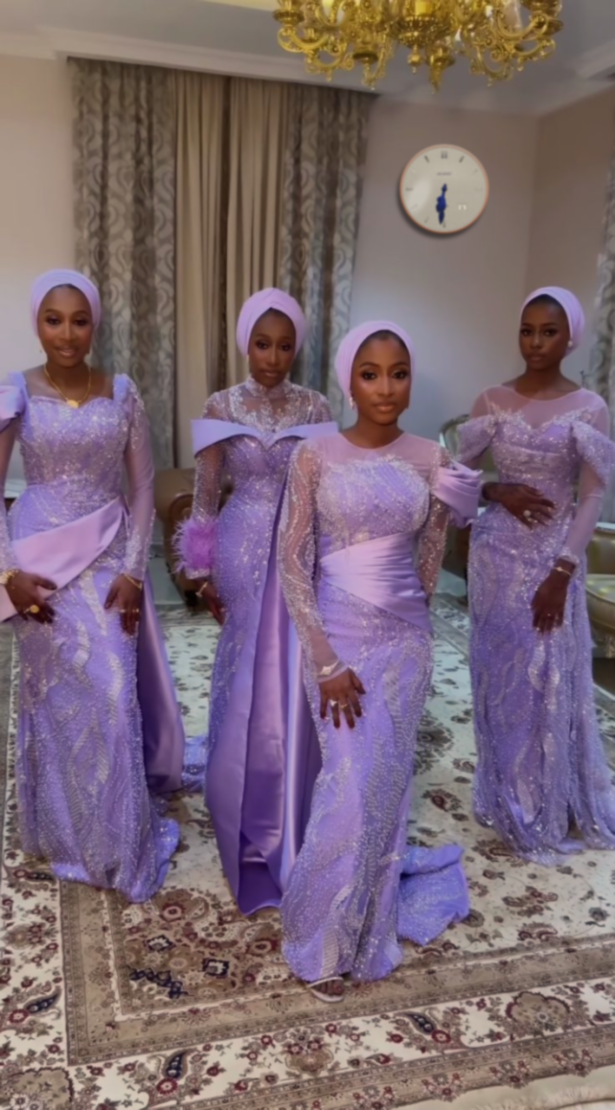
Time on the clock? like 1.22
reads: 6.31
